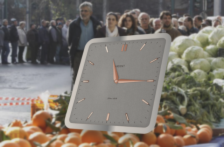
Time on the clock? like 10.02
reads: 11.15
